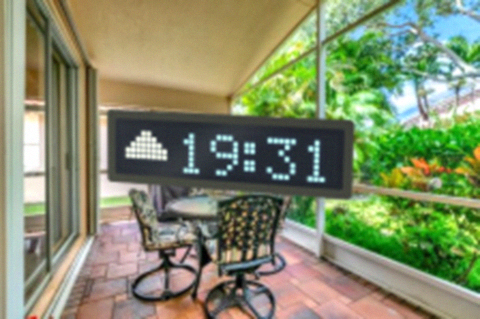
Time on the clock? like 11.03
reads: 19.31
